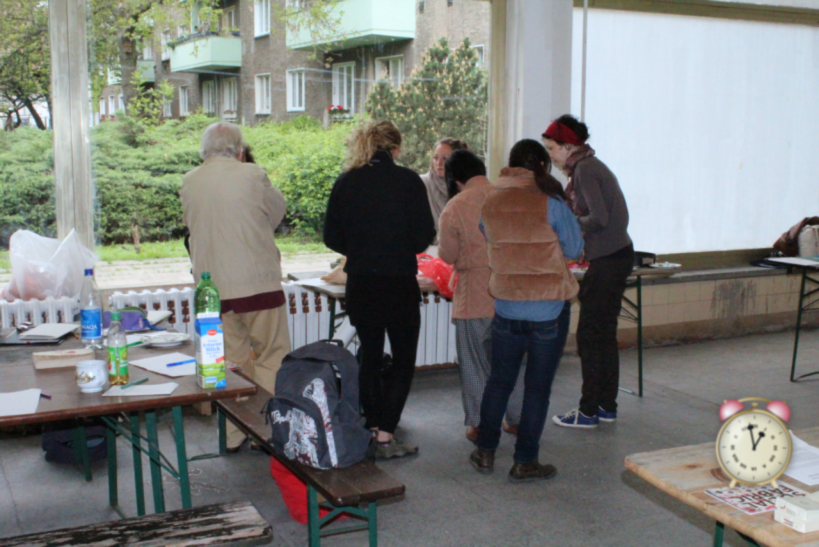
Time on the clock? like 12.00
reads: 12.58
